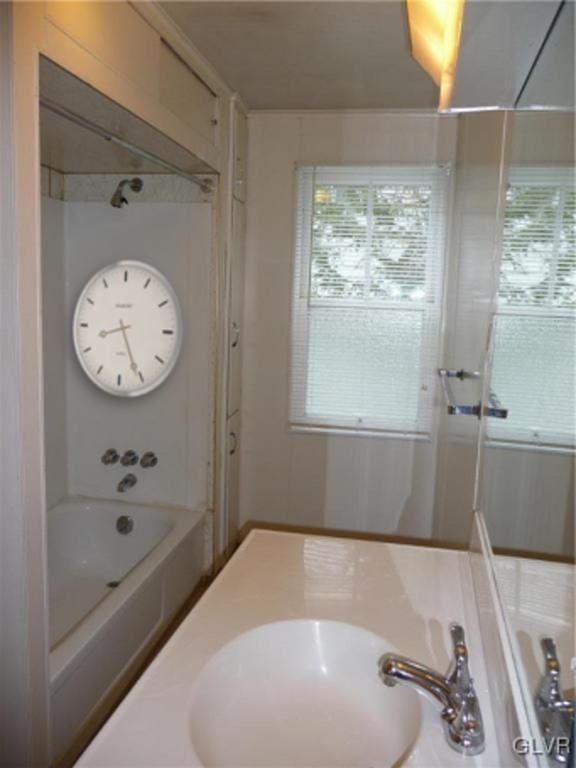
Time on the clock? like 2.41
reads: 8.26
